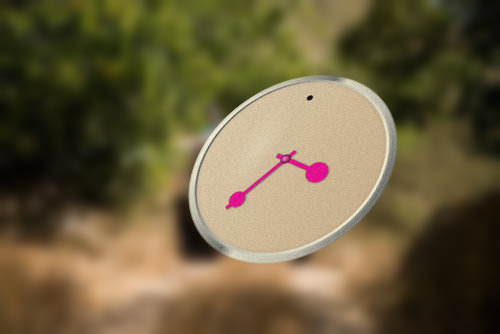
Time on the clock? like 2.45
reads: 3.36
